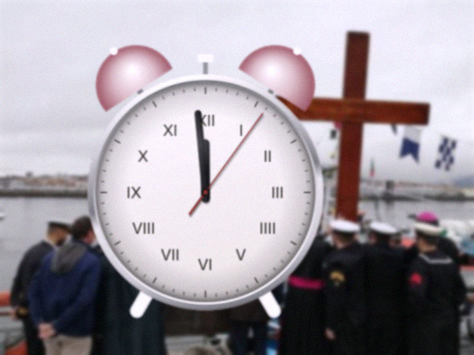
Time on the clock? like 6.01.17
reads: 11.59.06
